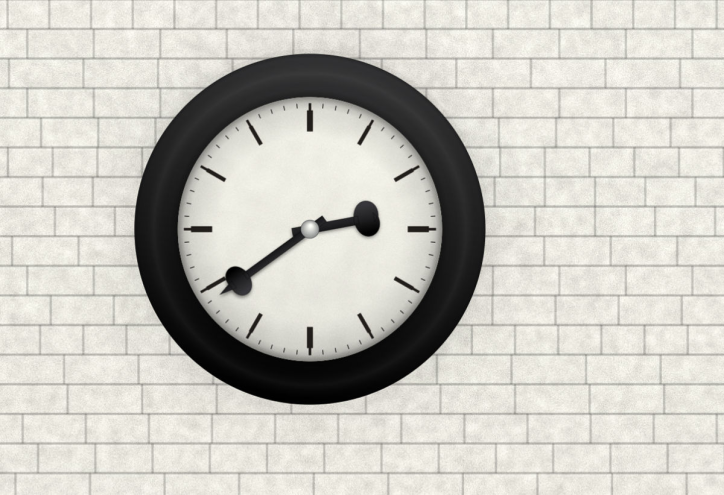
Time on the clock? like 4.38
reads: 2.39
